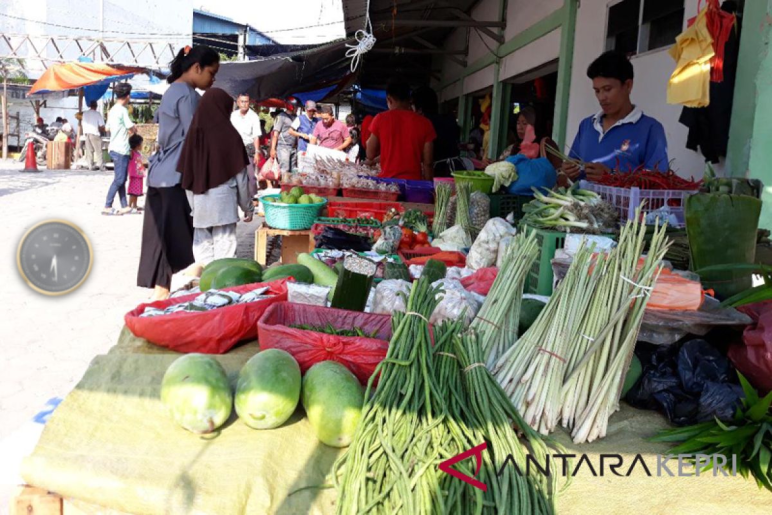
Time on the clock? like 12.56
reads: 6.29
